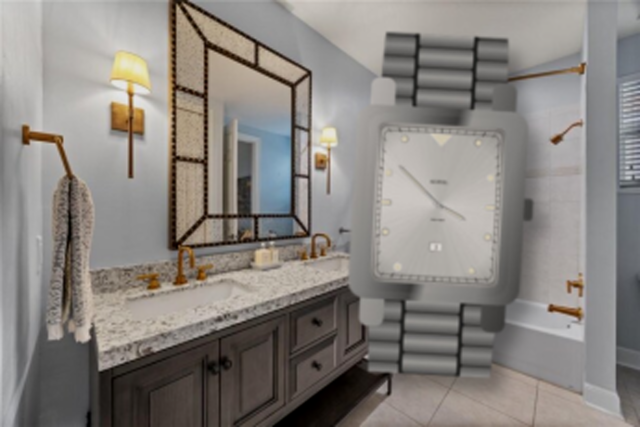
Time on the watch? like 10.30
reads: 3.52
